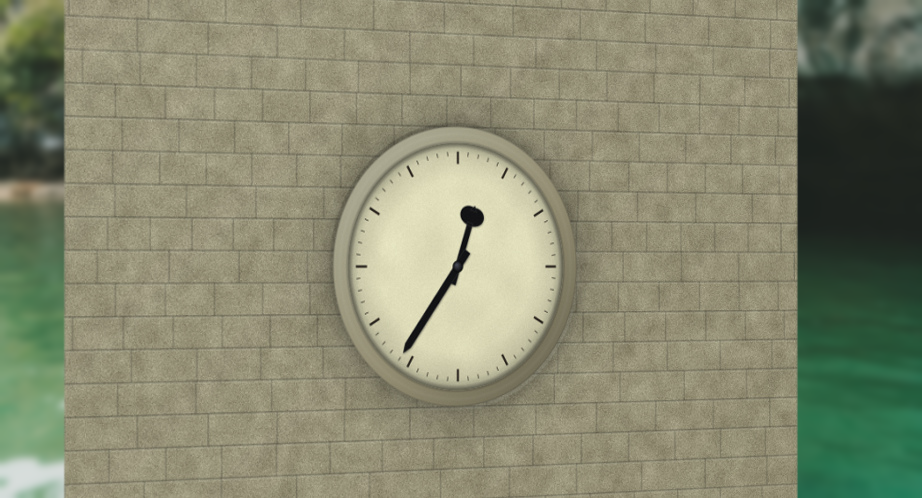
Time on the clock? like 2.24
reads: 12.36
